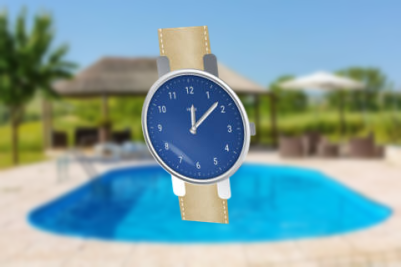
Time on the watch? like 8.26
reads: 12.08
